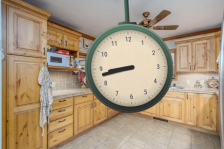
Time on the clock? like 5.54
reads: 8.43
